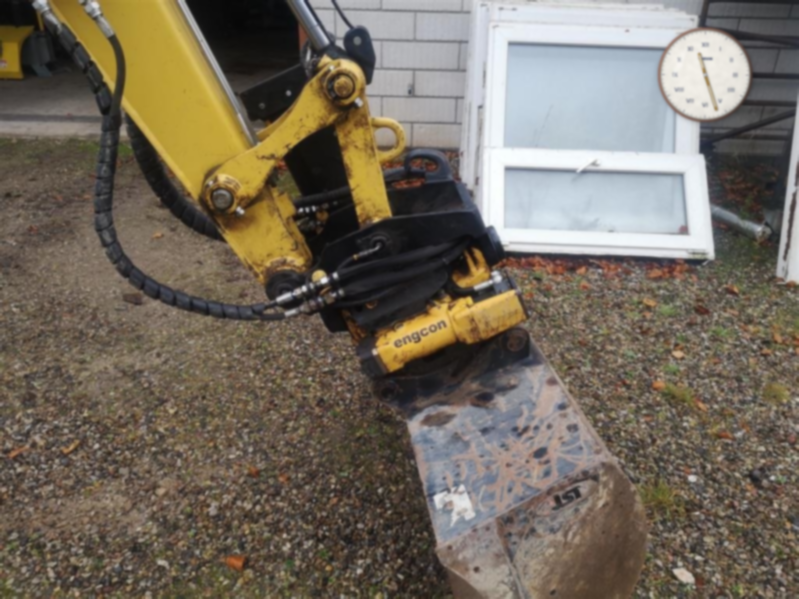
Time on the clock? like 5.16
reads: 11.27
